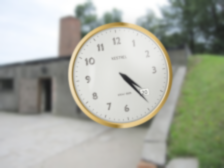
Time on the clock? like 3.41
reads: 4.24
